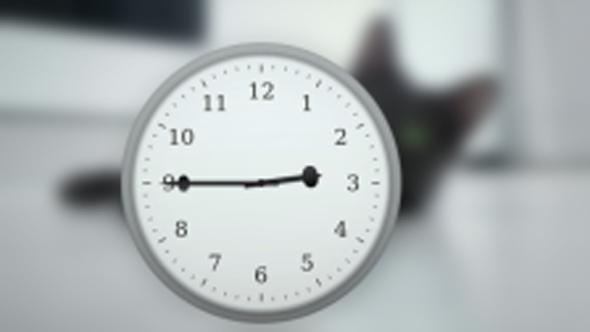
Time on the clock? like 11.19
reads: 2.45
